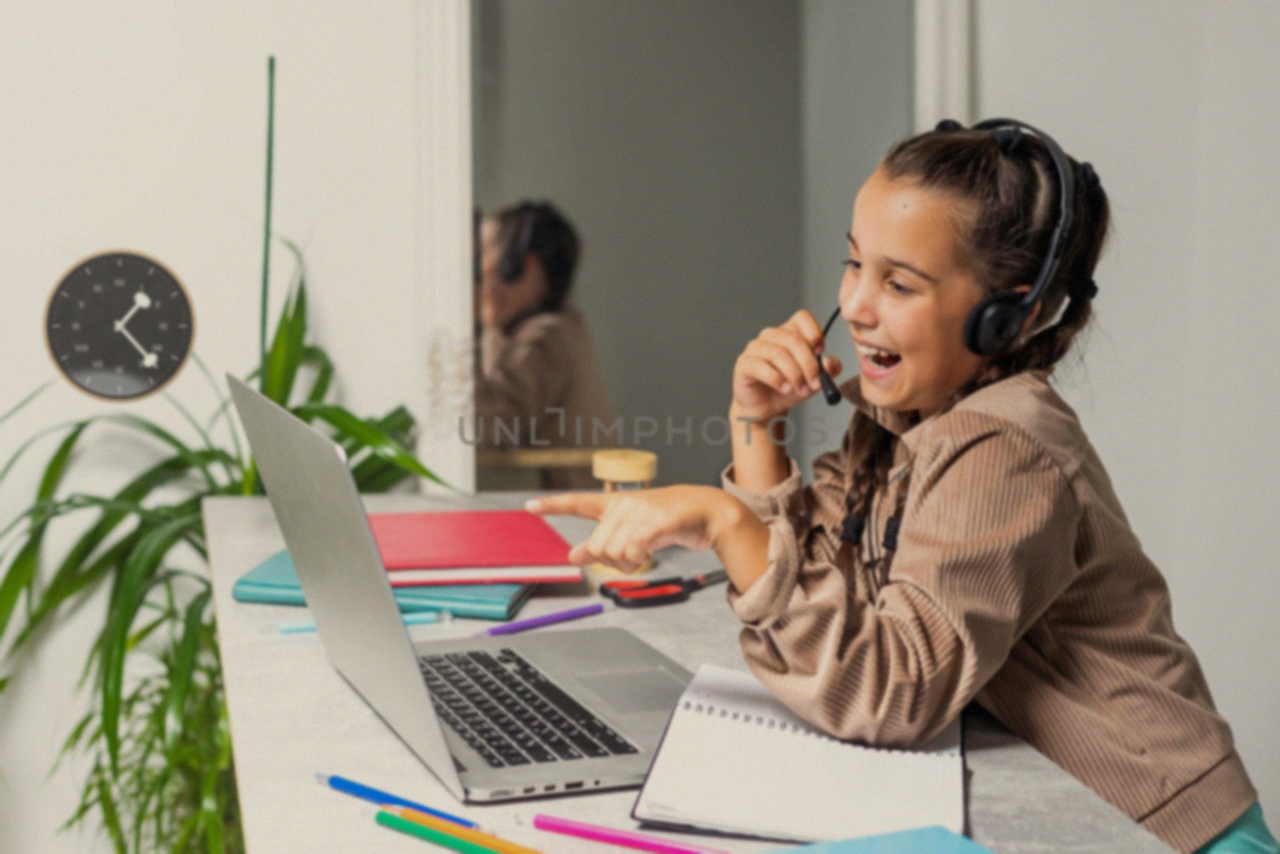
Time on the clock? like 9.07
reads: 1.23
